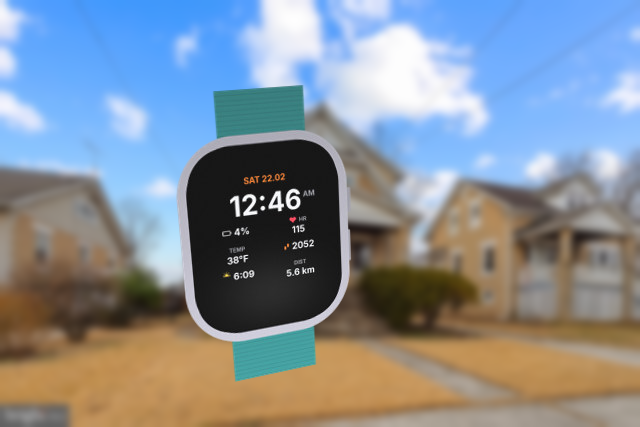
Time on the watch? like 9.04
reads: 12.46
